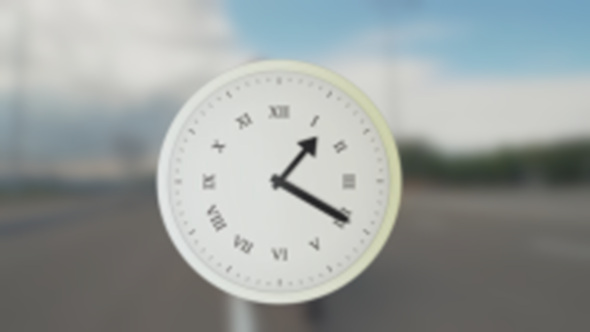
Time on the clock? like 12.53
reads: 1.20
